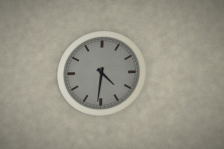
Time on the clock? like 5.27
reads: 4.31
